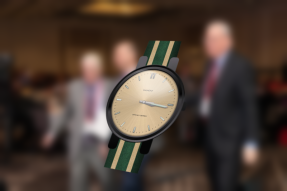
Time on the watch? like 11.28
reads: 3.16
